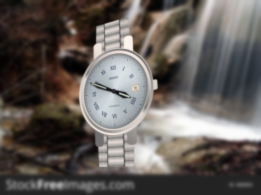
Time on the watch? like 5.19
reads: 3.49
